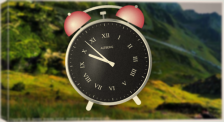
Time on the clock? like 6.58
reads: 9.53
